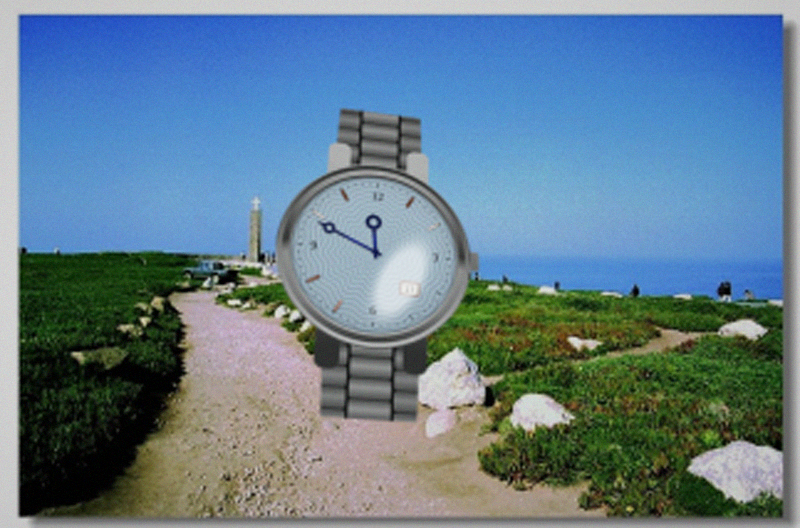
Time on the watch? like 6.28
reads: 11.49
